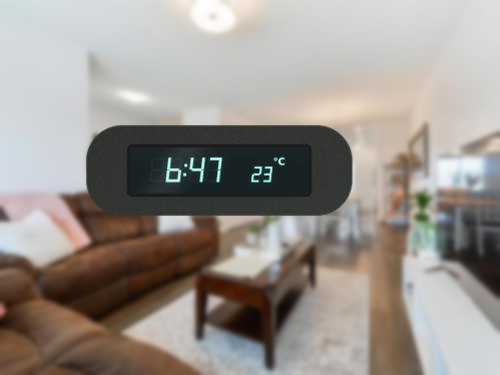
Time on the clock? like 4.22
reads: 6.47
